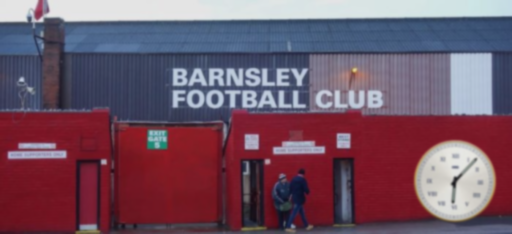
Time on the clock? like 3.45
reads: 6.07
